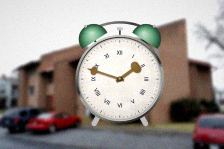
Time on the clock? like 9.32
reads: 1.48
